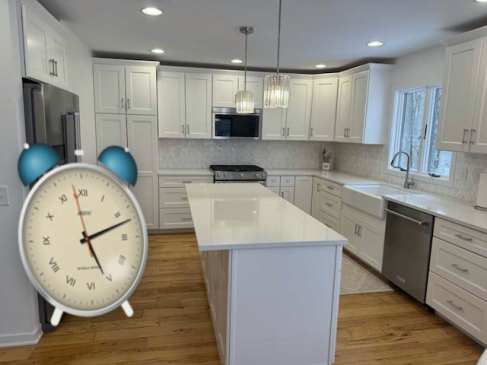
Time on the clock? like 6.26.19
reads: 5.11.58
